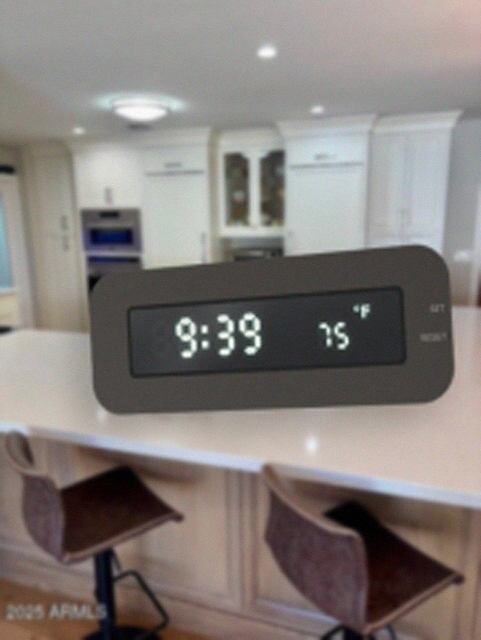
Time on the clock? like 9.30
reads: 9.39
